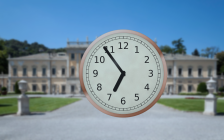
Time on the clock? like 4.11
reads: 6.54
